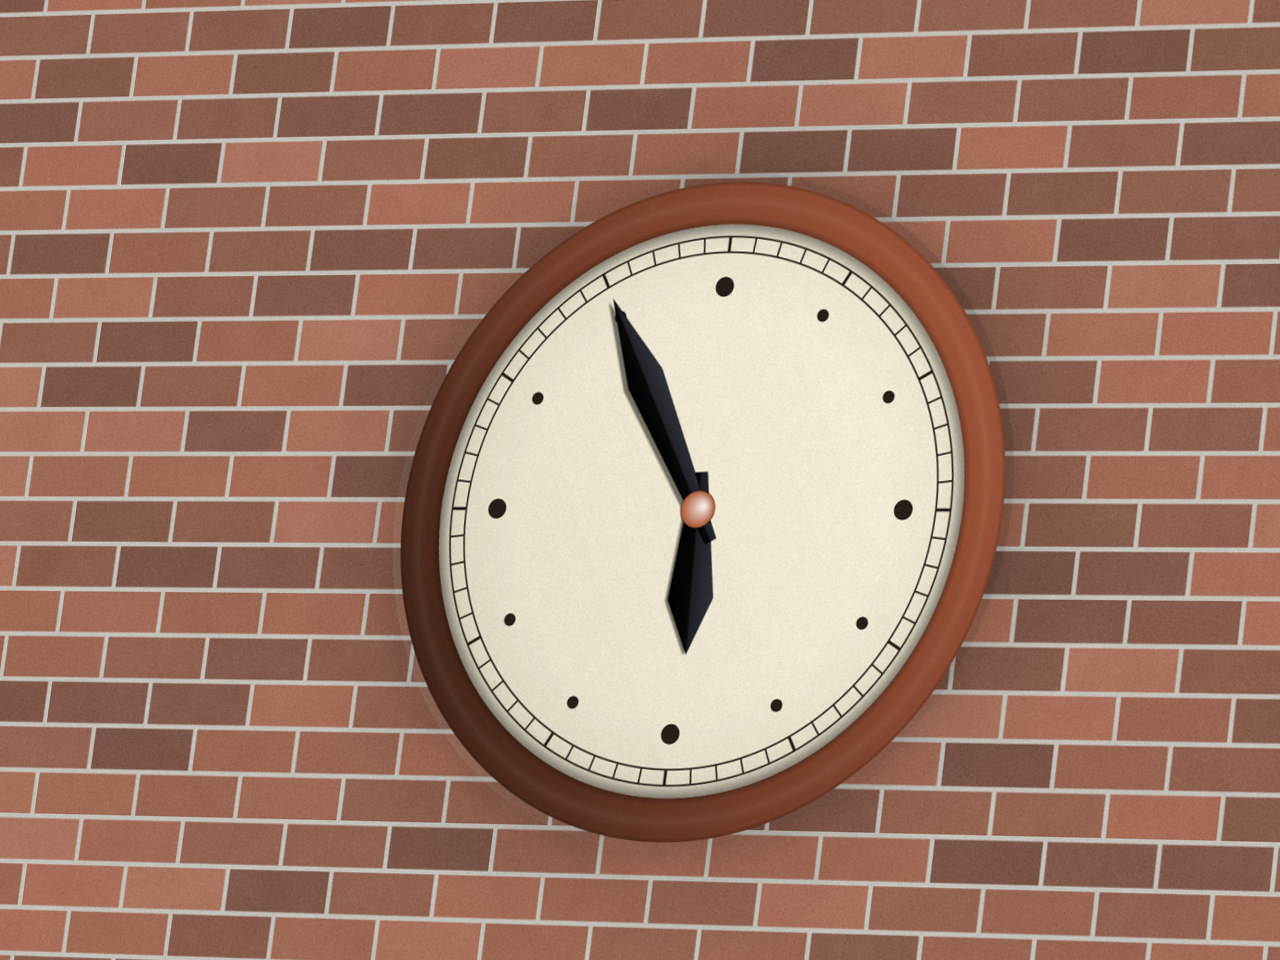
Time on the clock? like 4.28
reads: 5.55
